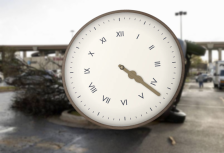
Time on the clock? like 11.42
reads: 4.22
